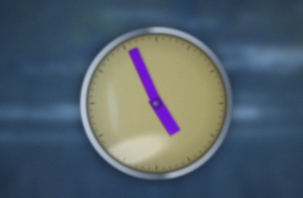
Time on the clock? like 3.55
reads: 4.56
